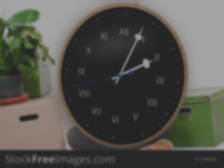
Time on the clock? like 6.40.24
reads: 2.03.42
